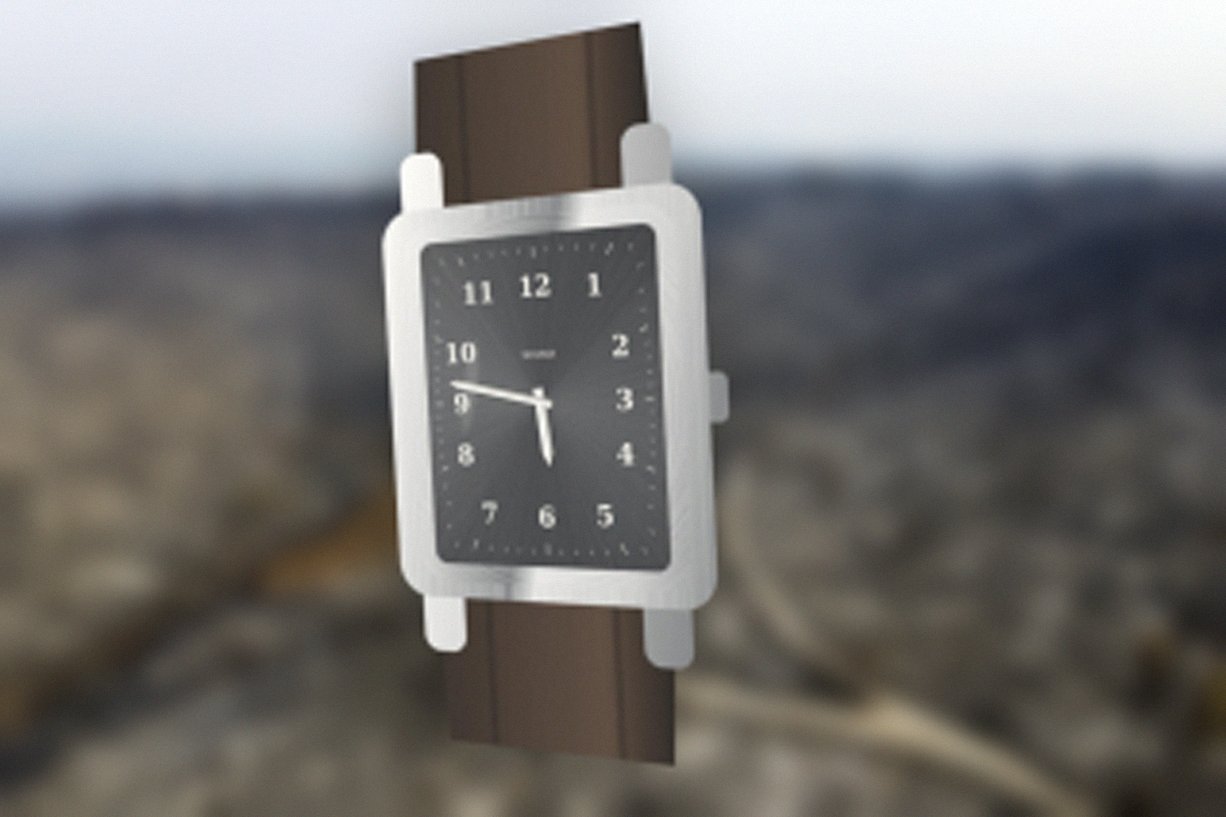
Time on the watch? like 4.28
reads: 5.47
